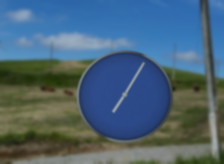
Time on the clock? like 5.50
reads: 7.05
